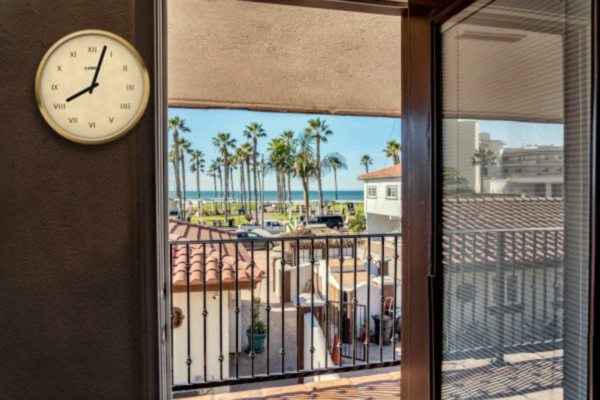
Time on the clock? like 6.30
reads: 8.03
